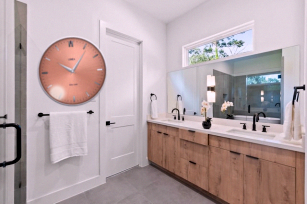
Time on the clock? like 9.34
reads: 10.06
